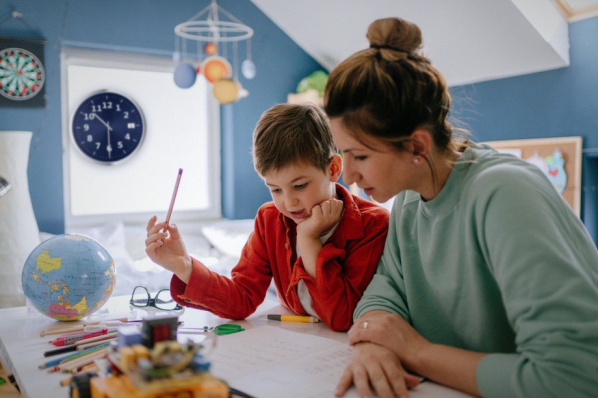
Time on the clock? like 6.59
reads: 10.30
